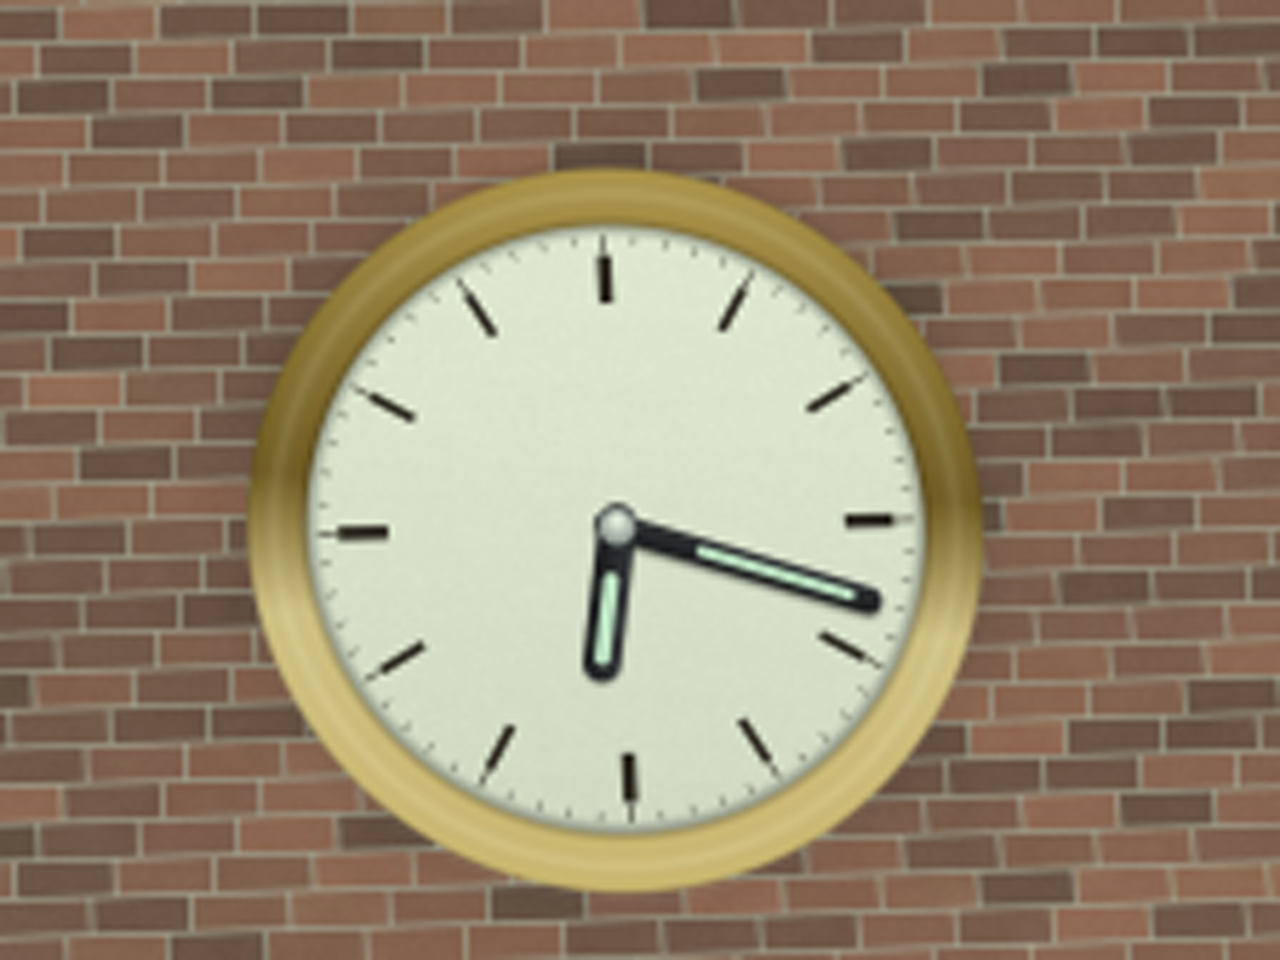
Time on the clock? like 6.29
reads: 6.18
